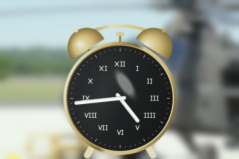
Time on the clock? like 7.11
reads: 4.44
